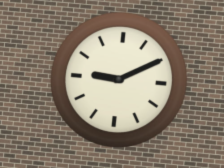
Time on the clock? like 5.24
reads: 9.10
